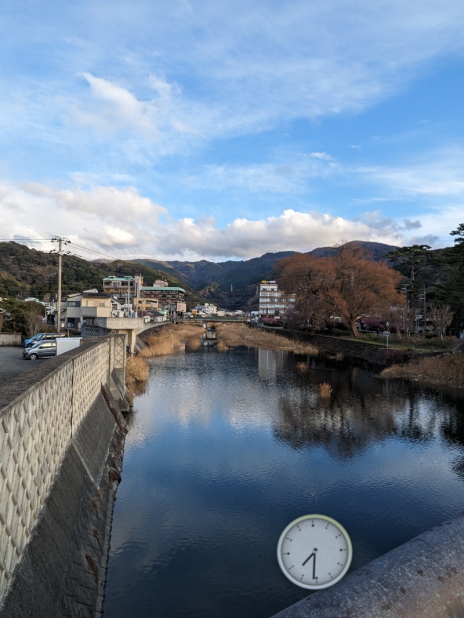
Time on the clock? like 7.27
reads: 7.31
